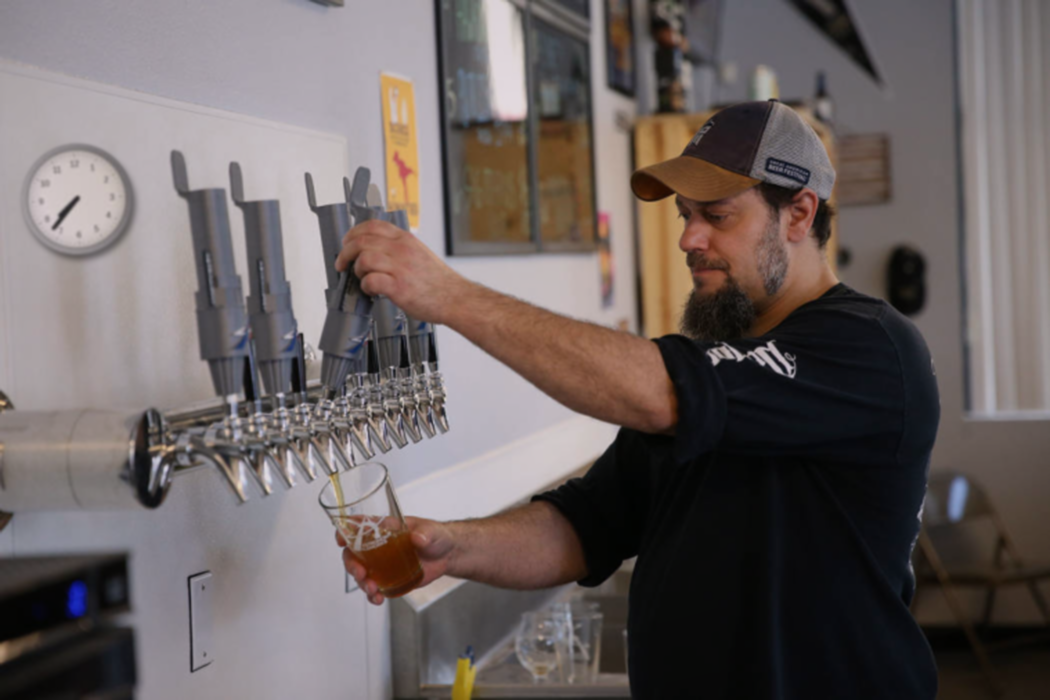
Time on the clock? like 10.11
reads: 7.37
